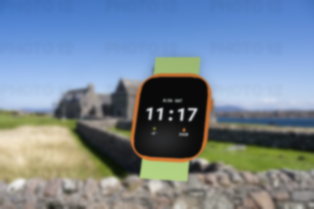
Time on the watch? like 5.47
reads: 11.17
